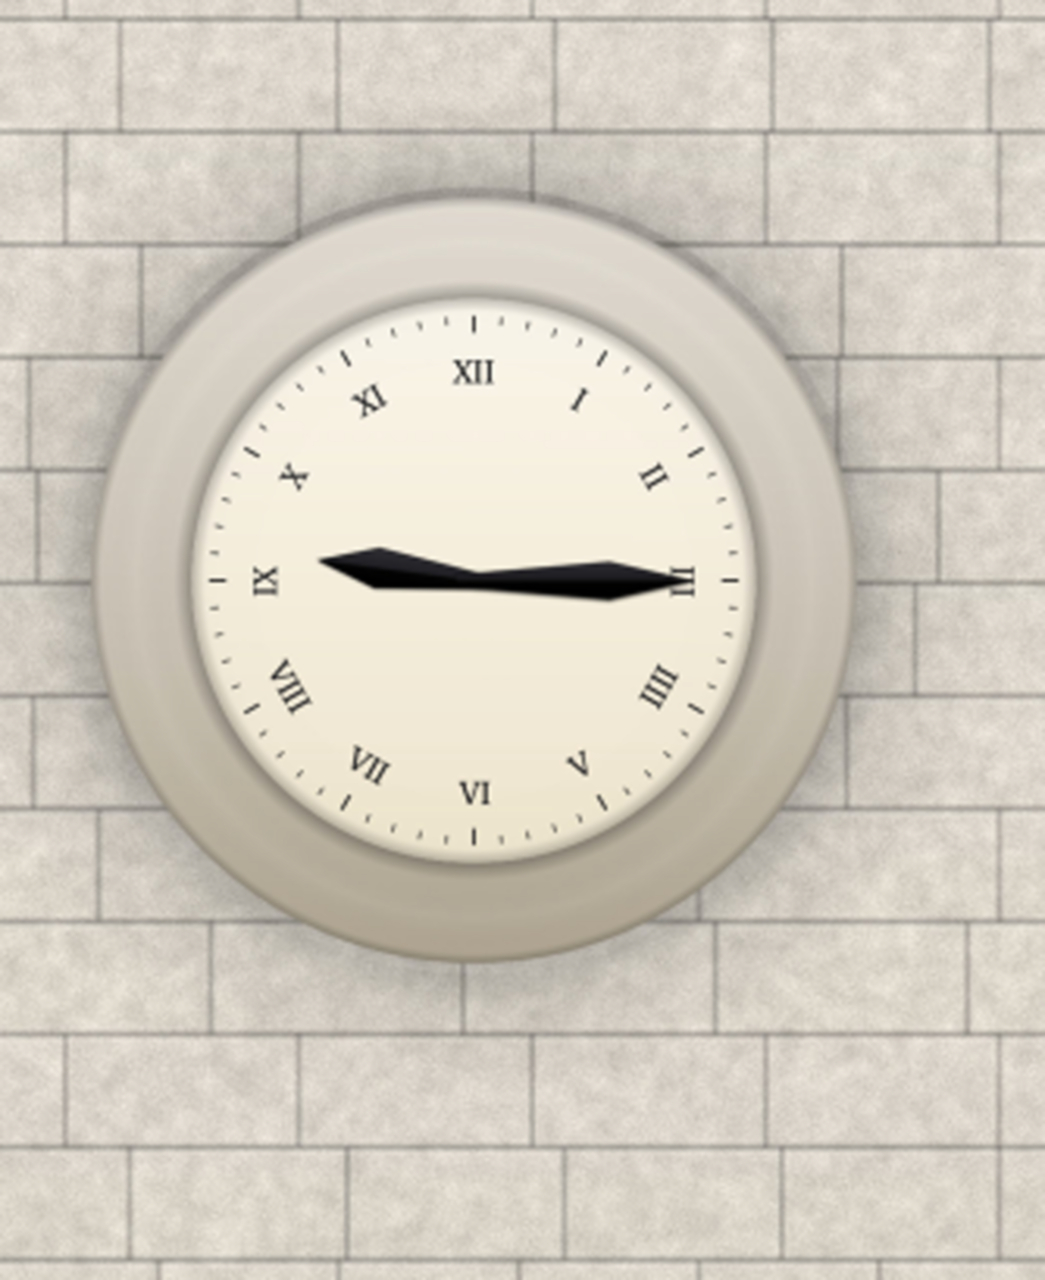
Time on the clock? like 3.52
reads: 9.15
